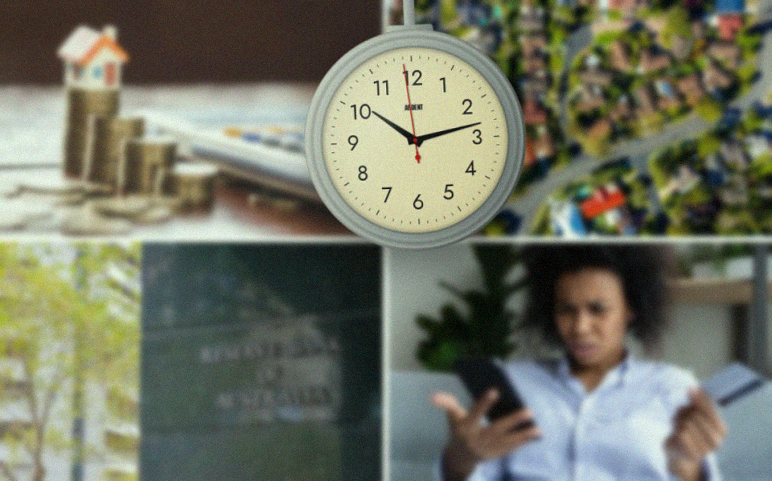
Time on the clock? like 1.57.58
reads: 10.12.59
